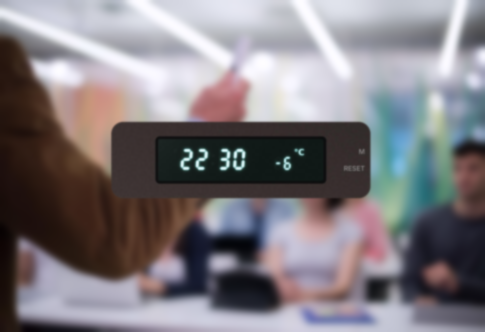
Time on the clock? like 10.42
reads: 22.30
